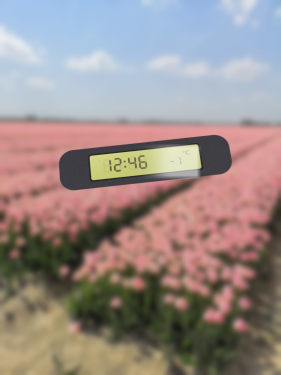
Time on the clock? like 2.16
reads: 12.46
